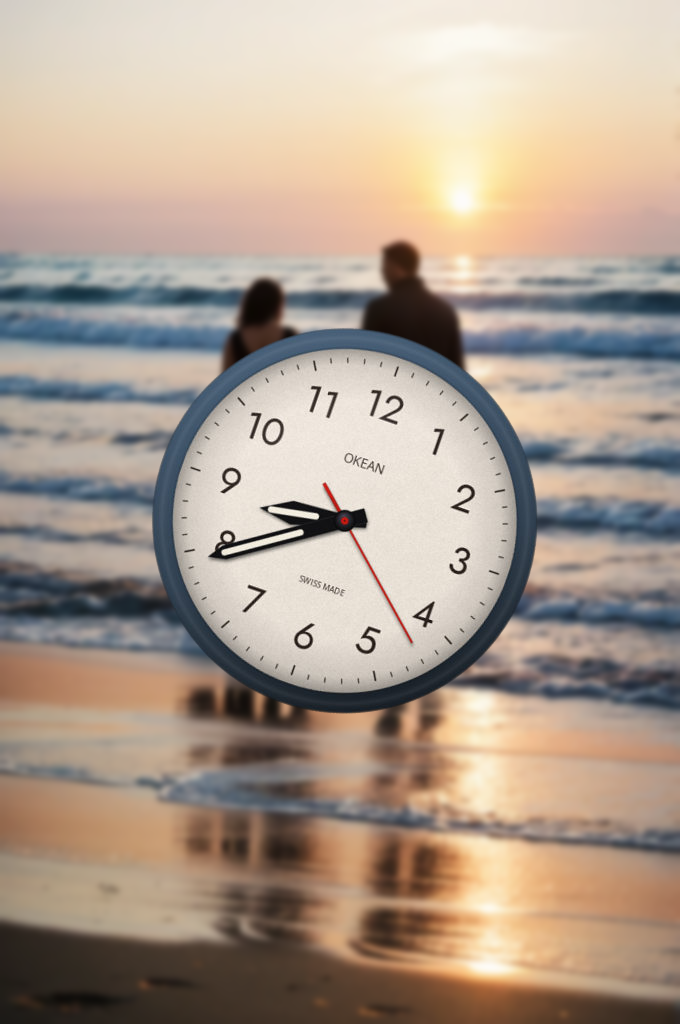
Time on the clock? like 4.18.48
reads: 8.39.22
